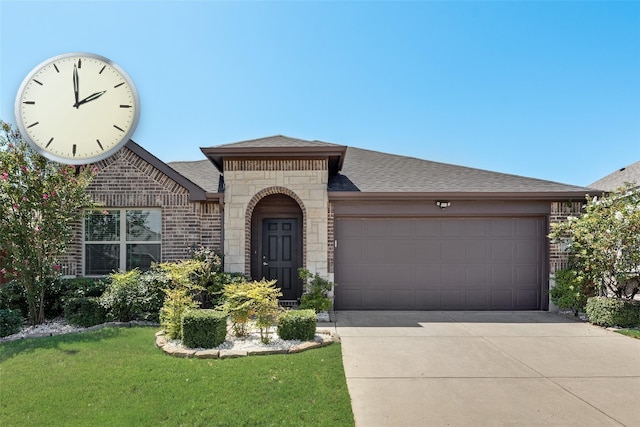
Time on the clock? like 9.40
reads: 1.59
